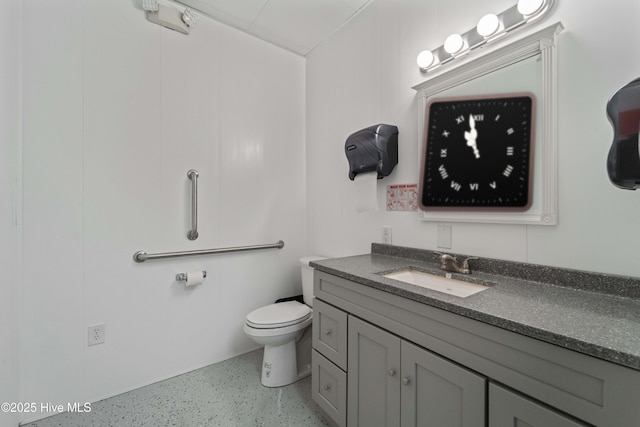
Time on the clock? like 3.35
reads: 10.58
